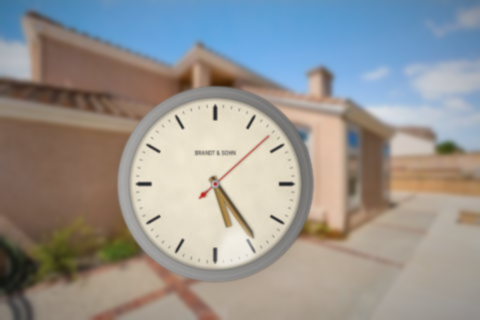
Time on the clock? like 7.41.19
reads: 5.24.08
